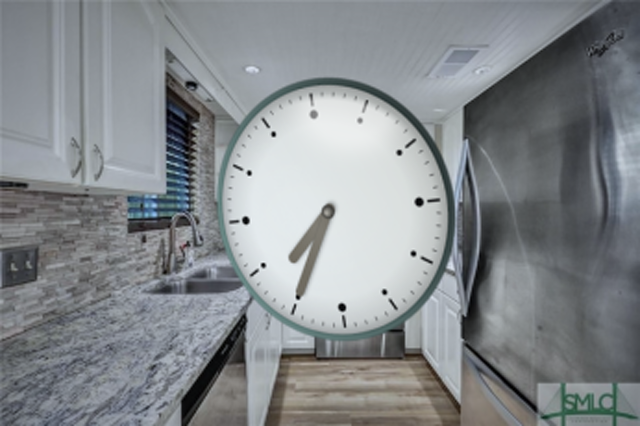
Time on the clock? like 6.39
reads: 7.35
